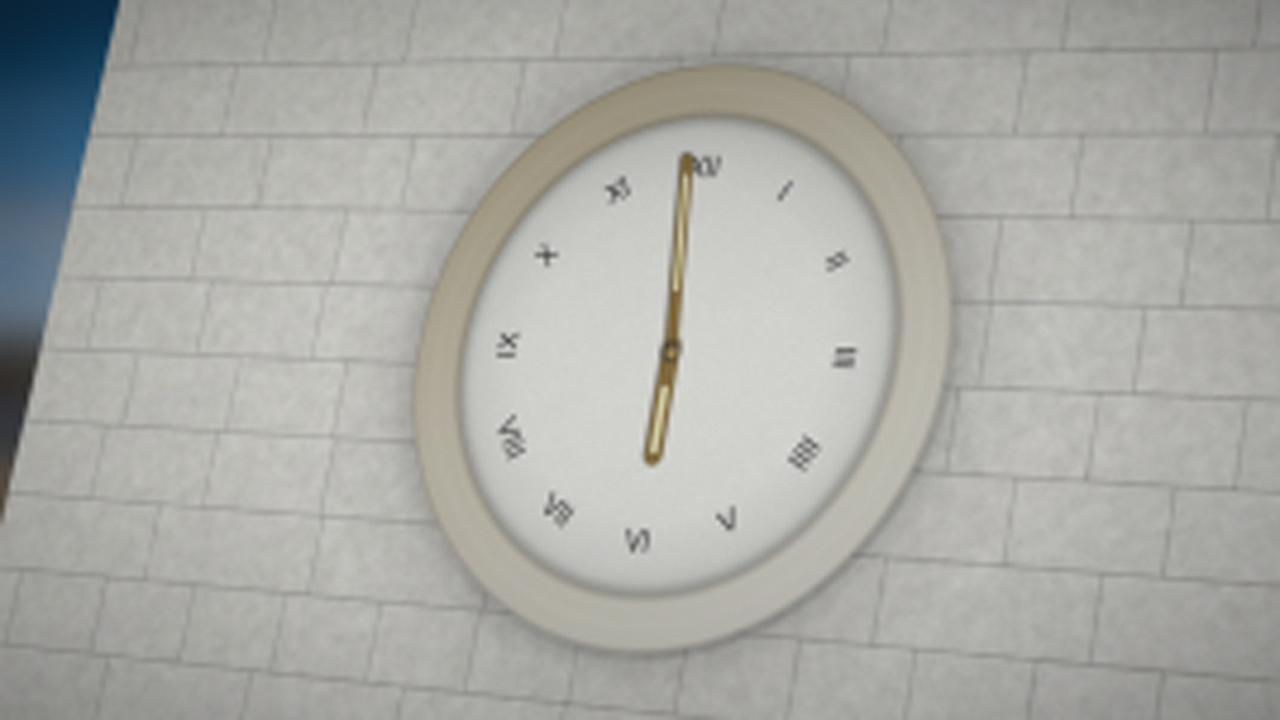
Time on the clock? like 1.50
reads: 5.59
